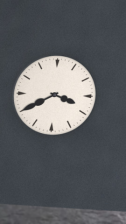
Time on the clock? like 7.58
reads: 3.40
